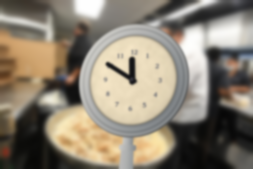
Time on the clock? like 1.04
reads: 11.50
